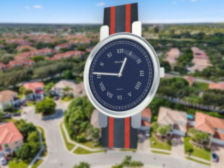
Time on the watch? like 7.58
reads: 12.46
